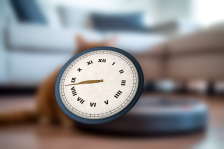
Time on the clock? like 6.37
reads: 8.43
